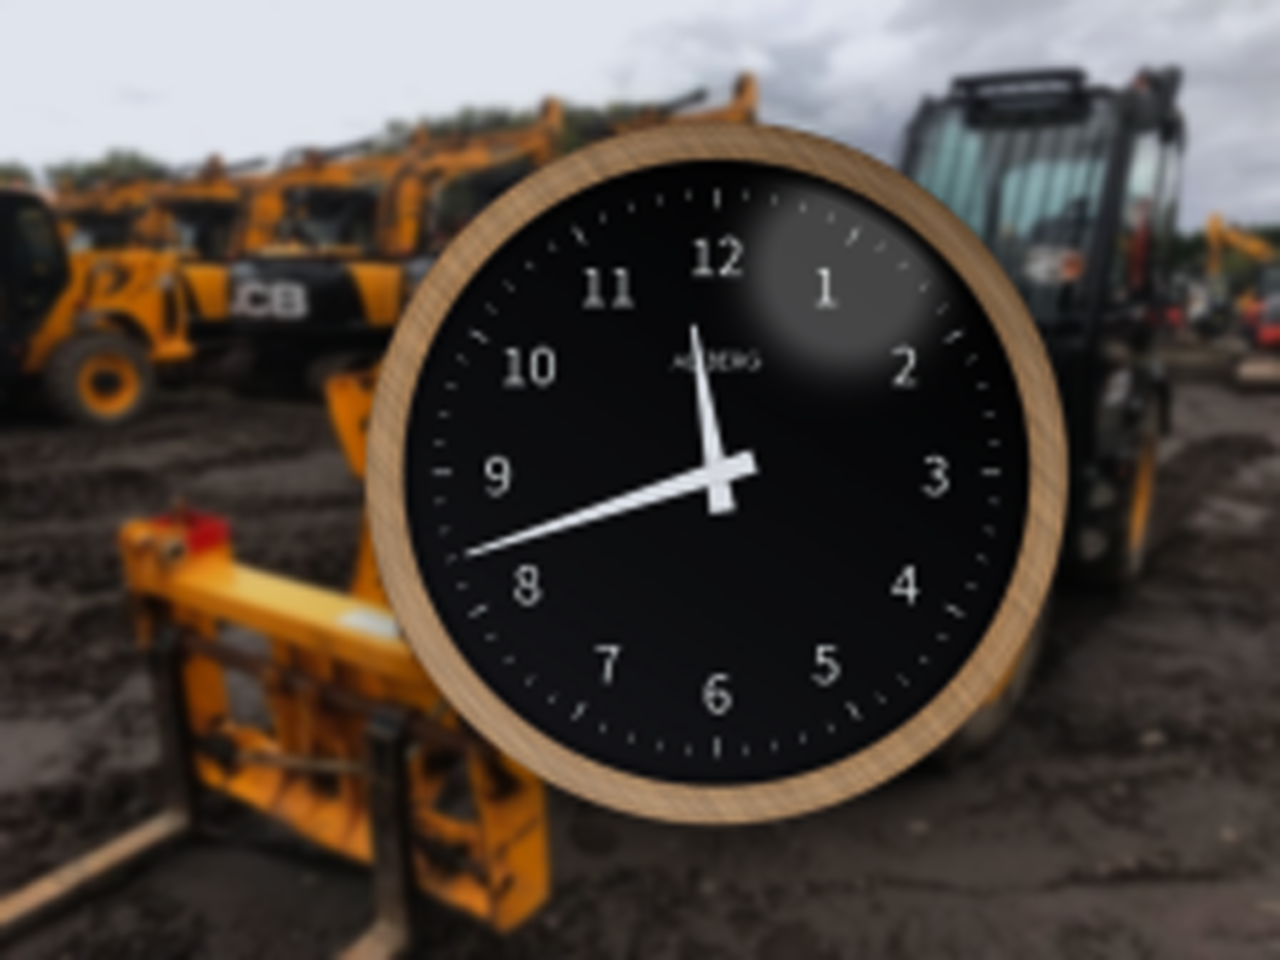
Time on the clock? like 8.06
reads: 11.42
